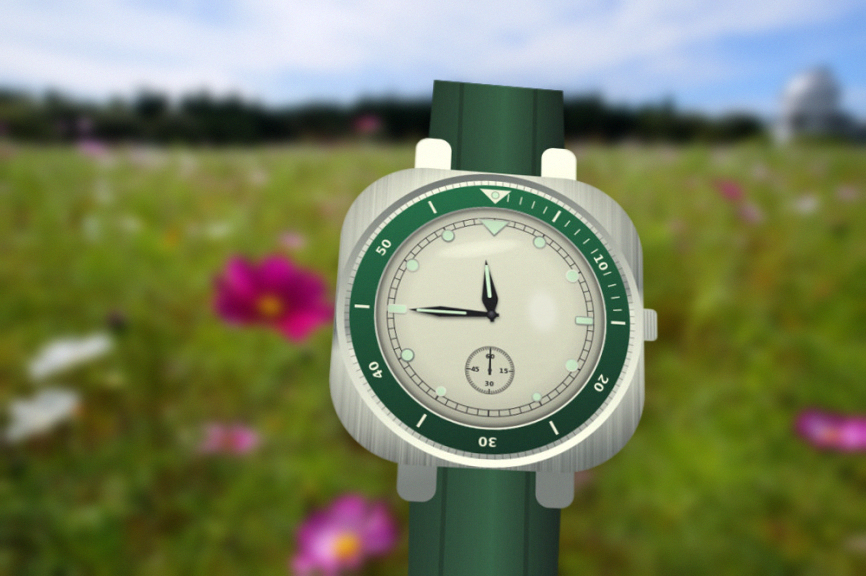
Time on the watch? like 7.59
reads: 11.45
